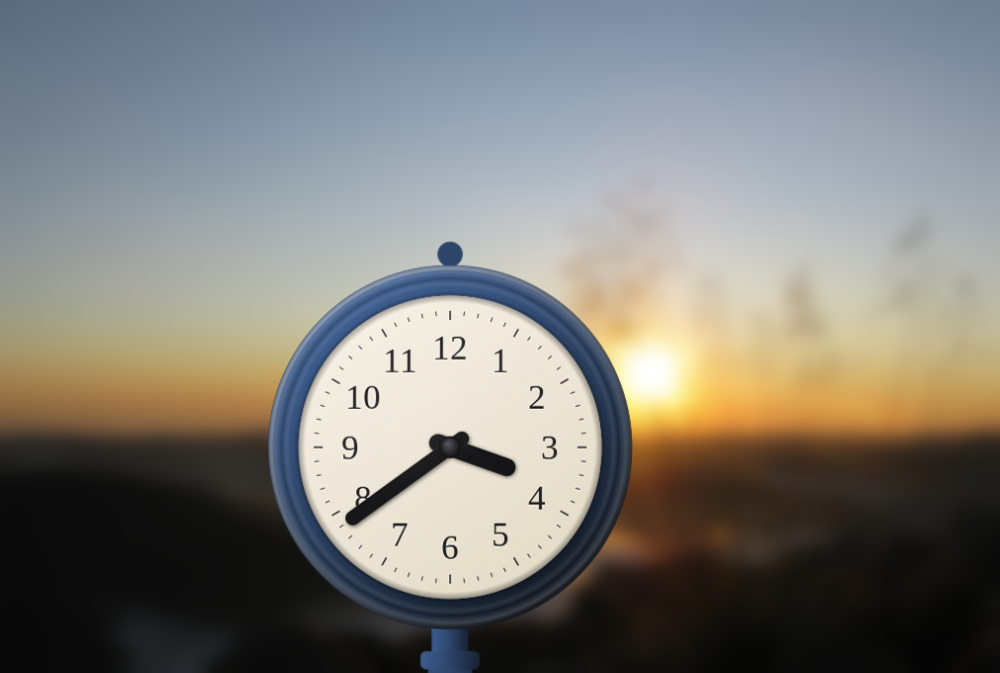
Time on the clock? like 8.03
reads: 3.39
